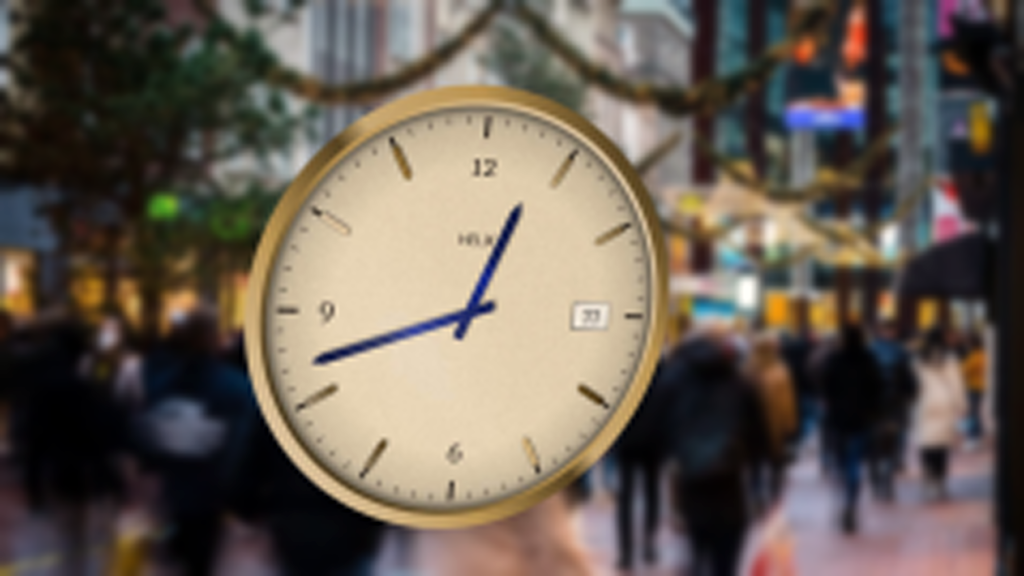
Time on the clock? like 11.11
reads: 12.42
